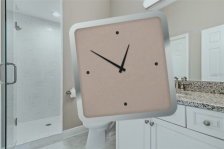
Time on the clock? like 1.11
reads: 12.51
